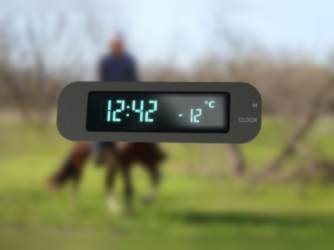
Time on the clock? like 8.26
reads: 12.42
